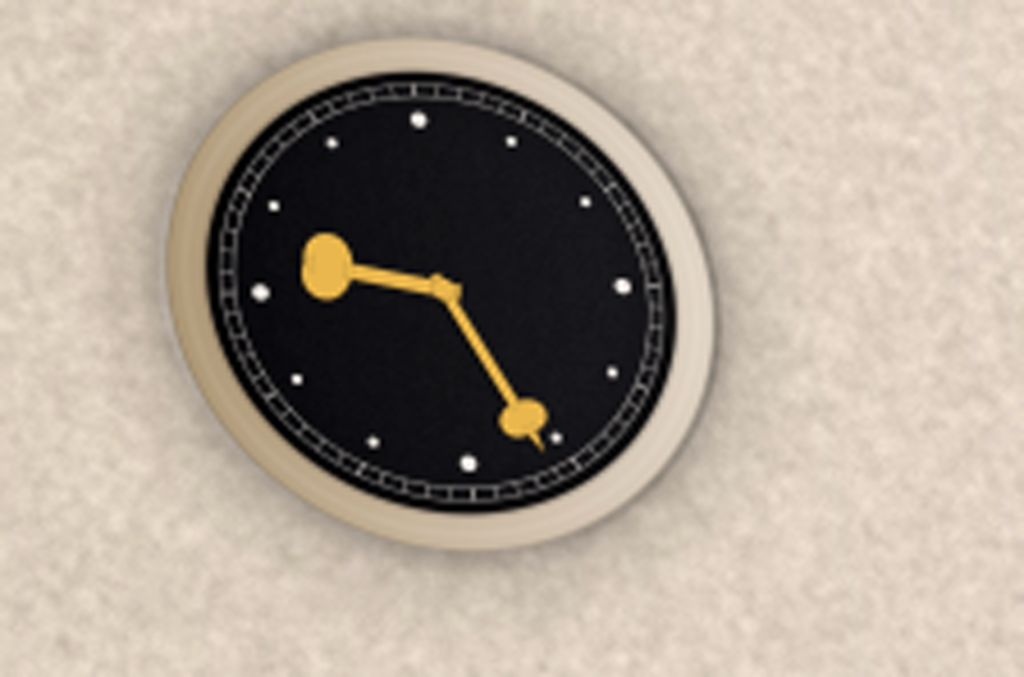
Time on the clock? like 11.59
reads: 9.26
